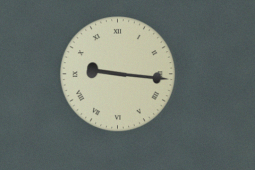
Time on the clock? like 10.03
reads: 9.16
